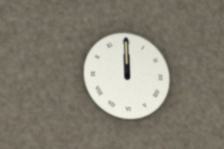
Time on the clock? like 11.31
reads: 12.00
